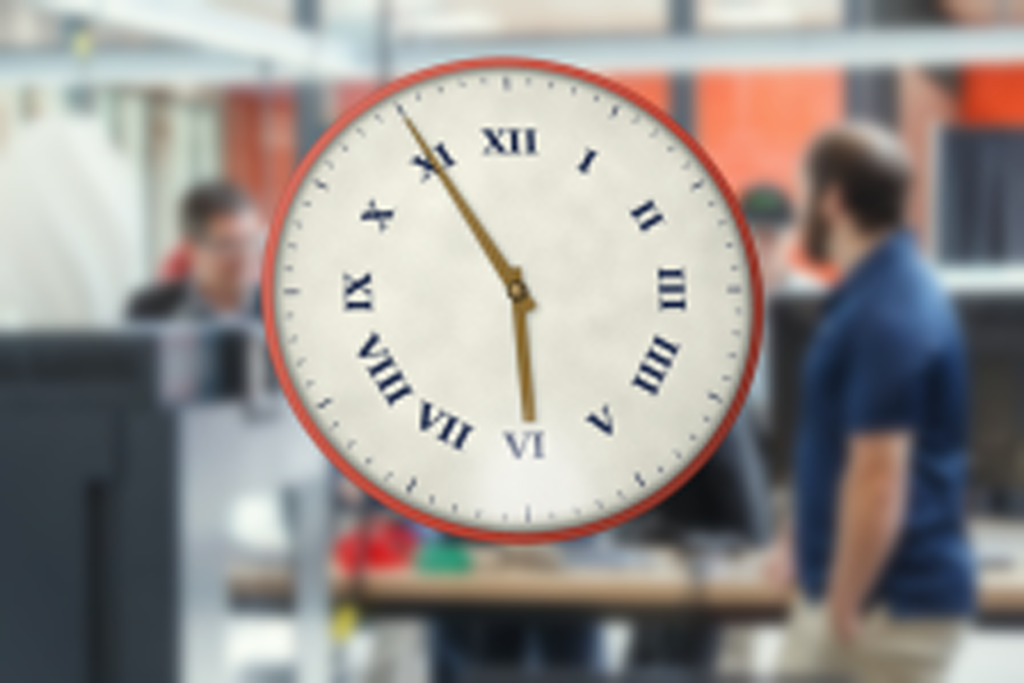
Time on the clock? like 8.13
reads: 5.55
